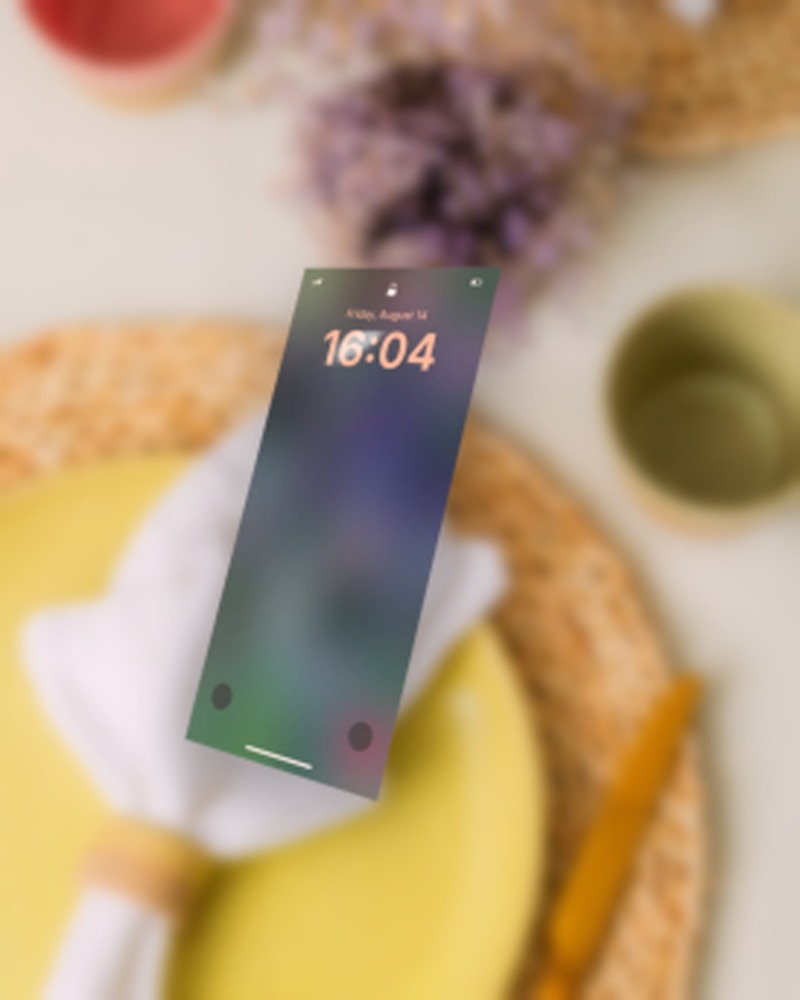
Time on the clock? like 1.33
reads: 16.04
